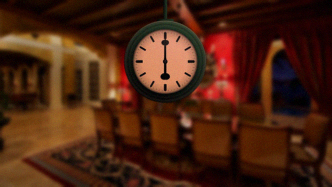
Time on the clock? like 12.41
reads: 6.00
